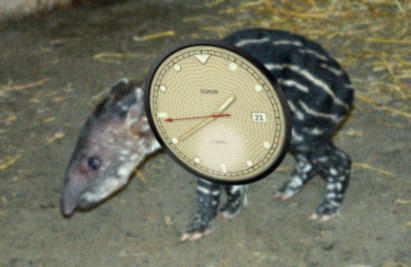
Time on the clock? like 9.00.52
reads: 1.39.44
